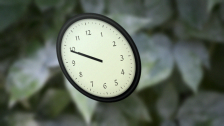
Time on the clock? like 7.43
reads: 9.49
